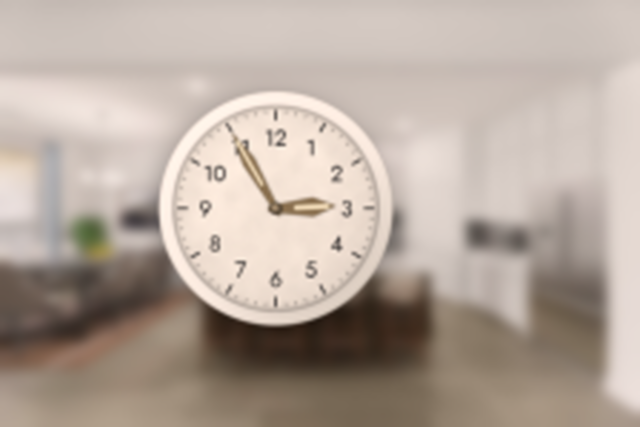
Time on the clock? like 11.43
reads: 2.55
